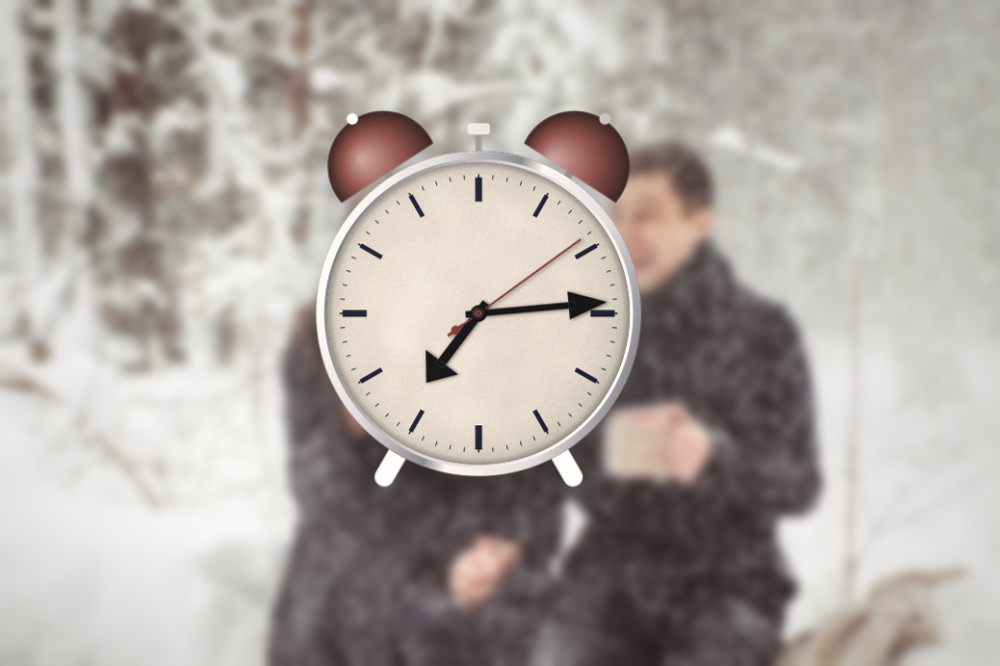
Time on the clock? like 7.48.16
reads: 7.14.09
